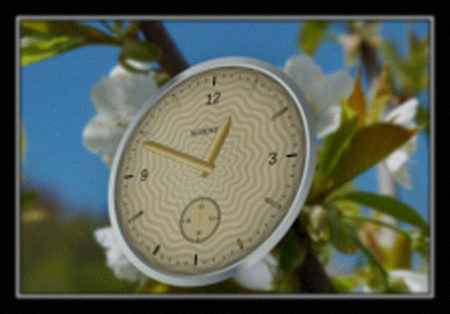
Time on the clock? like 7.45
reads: 12.49
